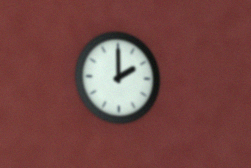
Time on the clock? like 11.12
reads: 2.00
